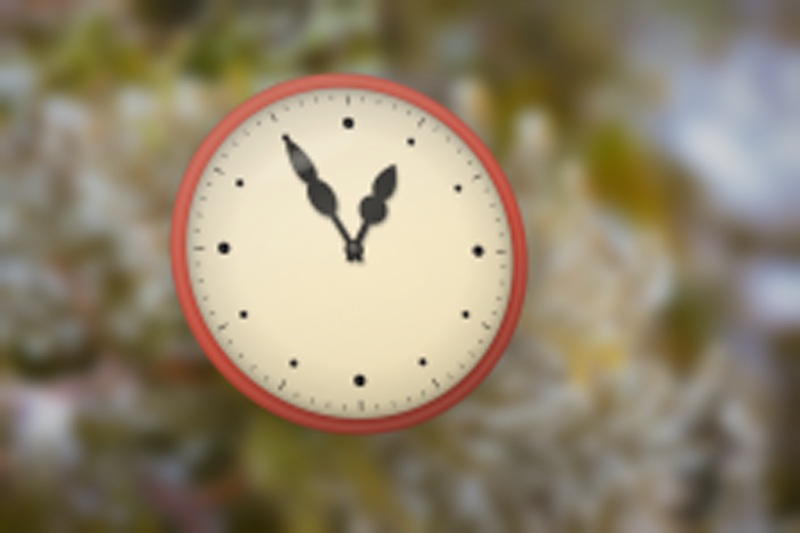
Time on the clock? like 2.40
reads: 12.55
